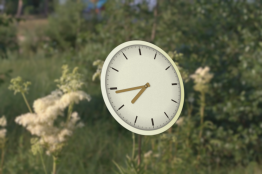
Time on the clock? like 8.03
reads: 7.44
